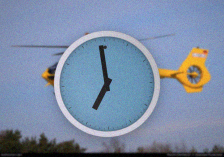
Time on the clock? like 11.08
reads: 6.59
